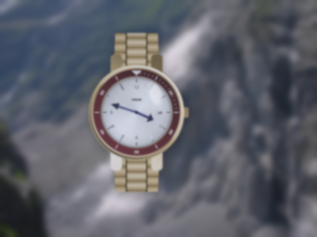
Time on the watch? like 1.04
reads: 3.48
